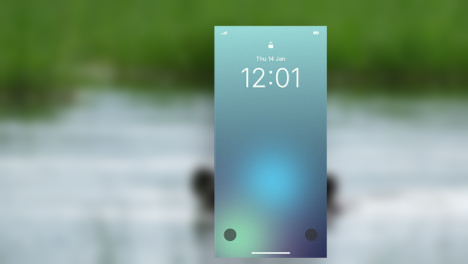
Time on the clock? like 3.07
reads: 12.01
